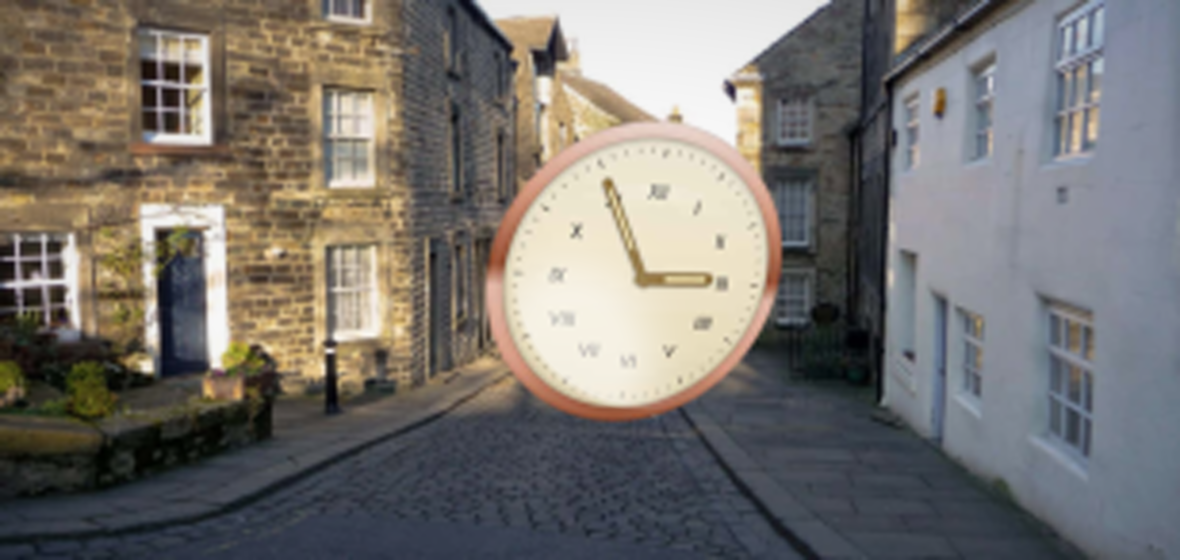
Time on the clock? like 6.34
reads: 2.55
